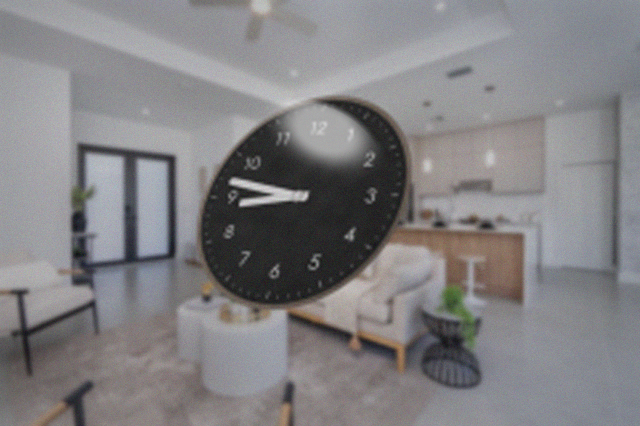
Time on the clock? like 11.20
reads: 8.47
